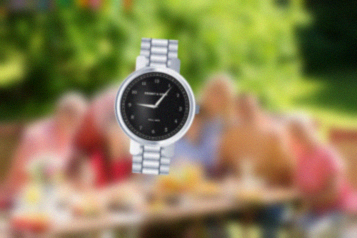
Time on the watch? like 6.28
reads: 9.06
